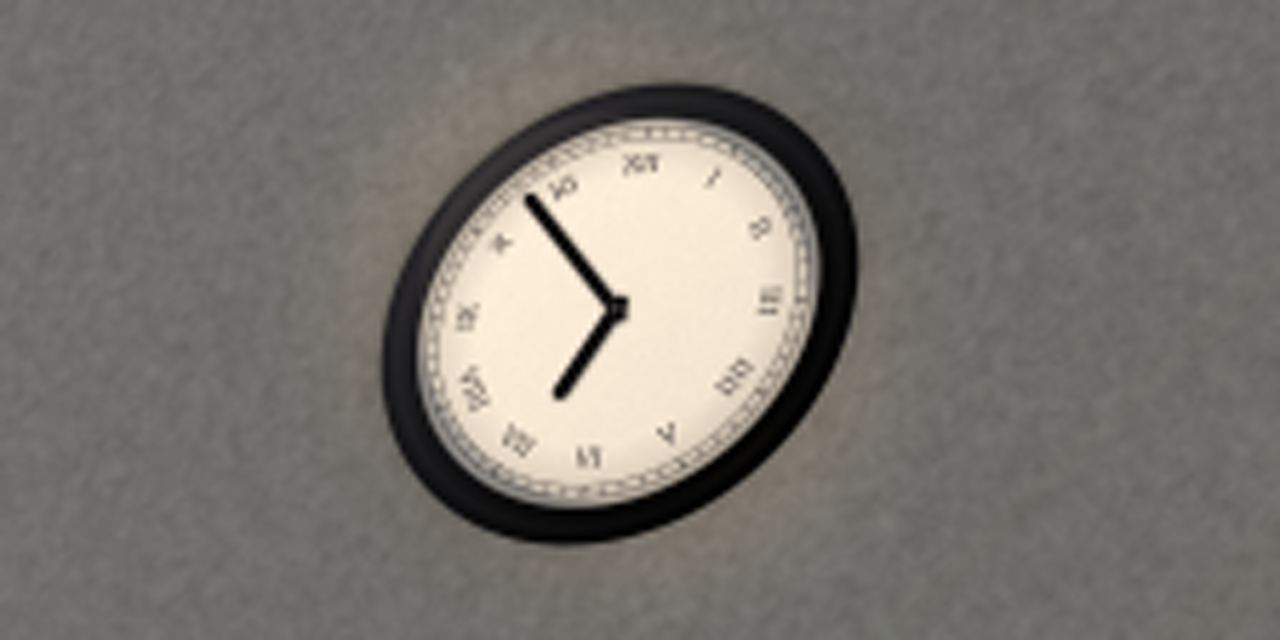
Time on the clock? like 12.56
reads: 6.53
